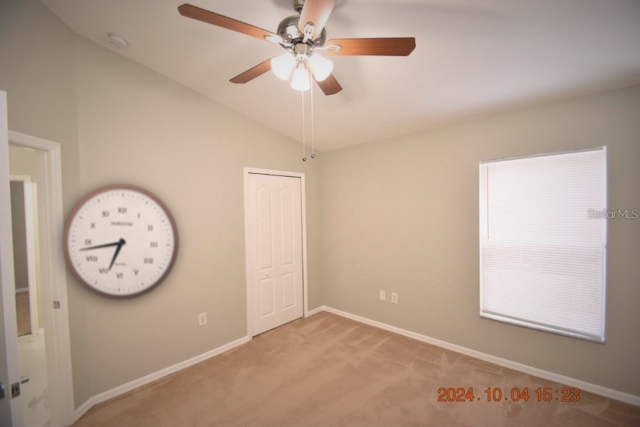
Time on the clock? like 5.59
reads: 6.43
